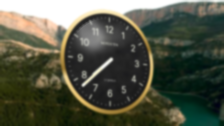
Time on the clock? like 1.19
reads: 7.38
